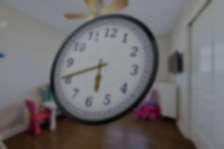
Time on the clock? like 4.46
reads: 5.41
